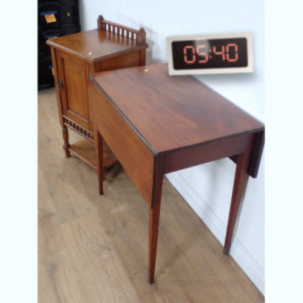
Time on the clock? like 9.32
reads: 5.40
